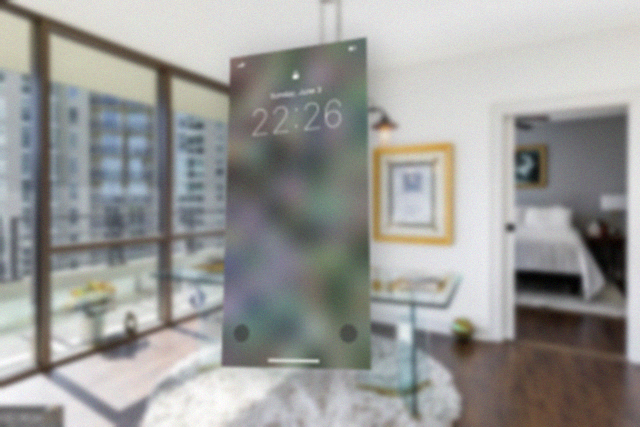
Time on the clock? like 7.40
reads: 22.26
